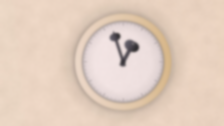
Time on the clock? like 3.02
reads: 12.57
